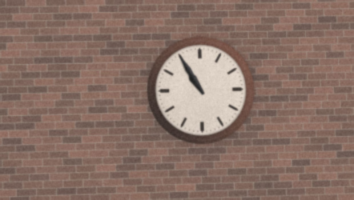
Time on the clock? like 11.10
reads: 10.55
